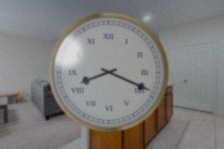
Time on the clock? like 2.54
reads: 8.19
